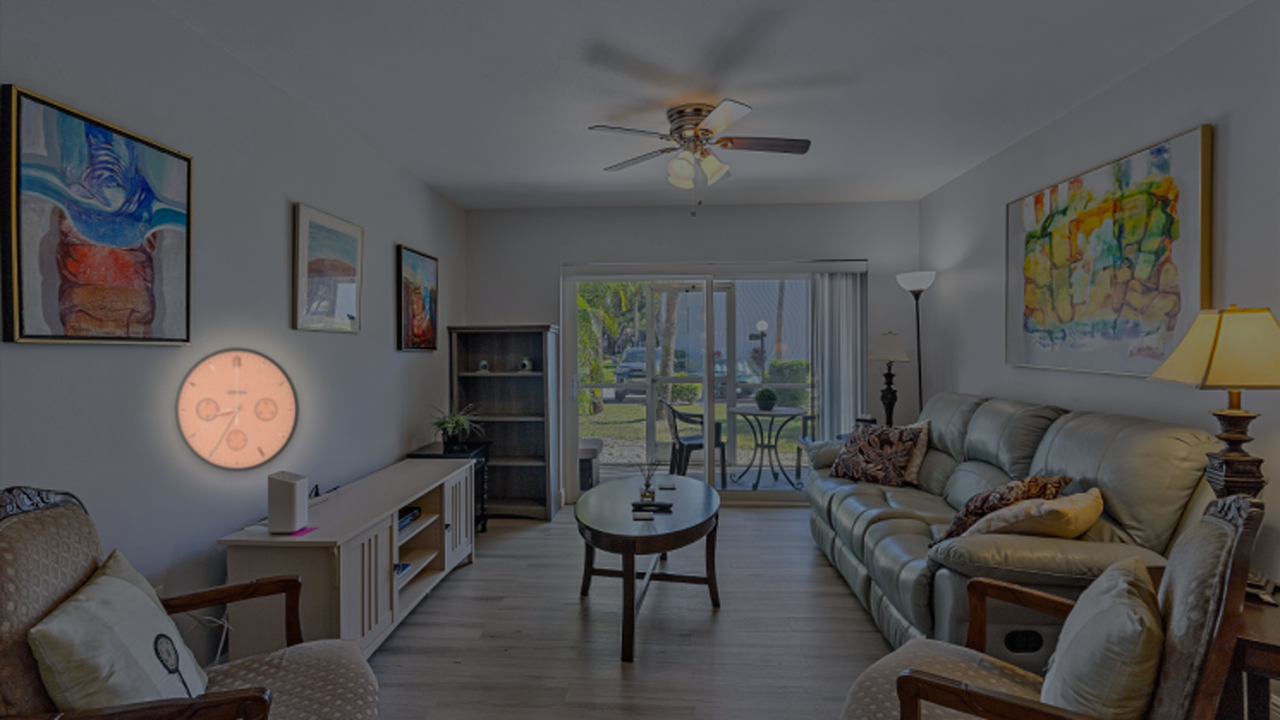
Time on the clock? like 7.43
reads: 8.35
